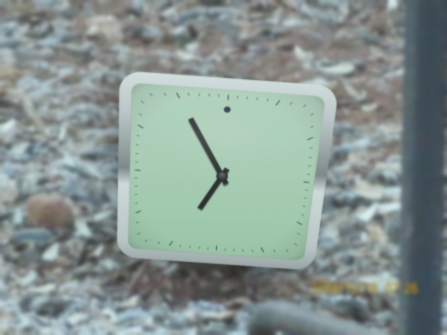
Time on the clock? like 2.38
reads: 6.55
